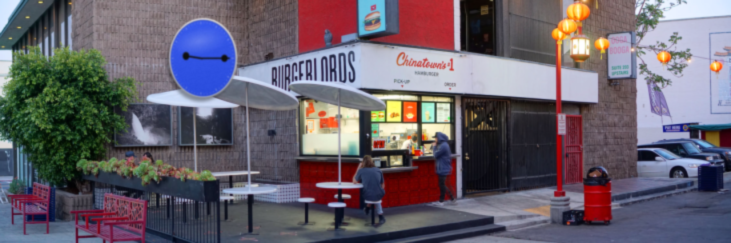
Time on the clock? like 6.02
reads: 9.15
